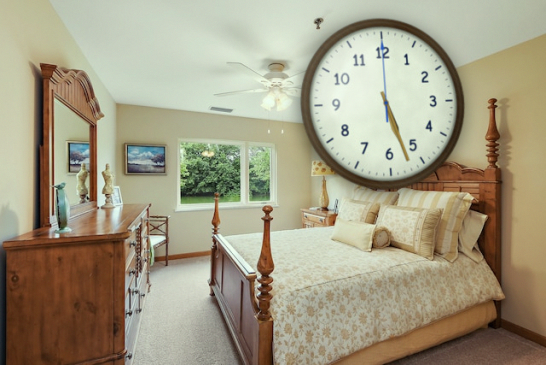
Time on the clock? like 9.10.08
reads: 5.27.00
